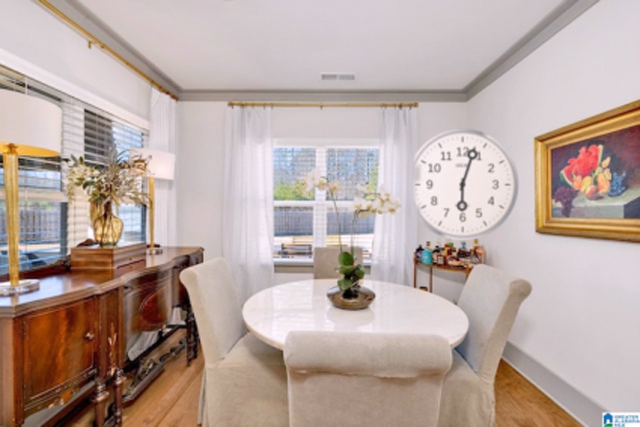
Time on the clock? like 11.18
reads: 6.03
